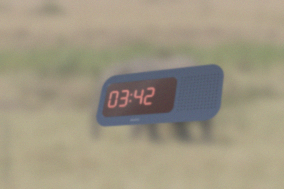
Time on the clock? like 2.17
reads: 3.42
